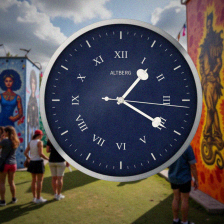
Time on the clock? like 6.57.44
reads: 1.20.16
